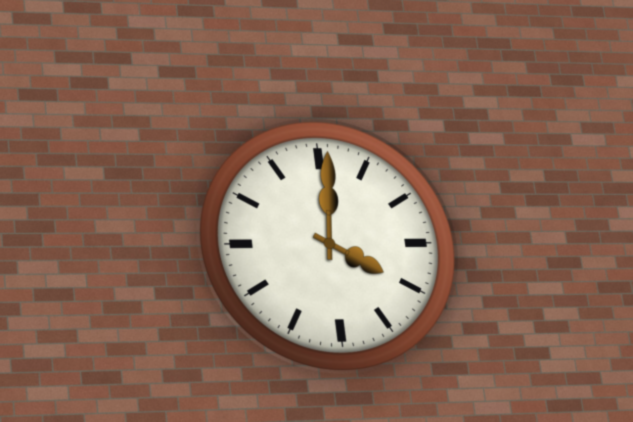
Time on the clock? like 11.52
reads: 4.01
